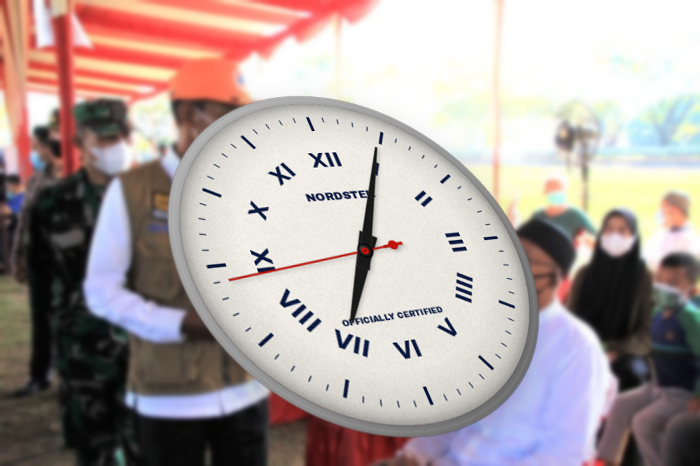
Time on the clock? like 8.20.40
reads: 7.04.44
